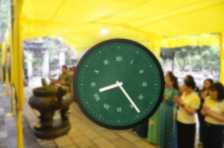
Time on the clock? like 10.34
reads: 8.24
